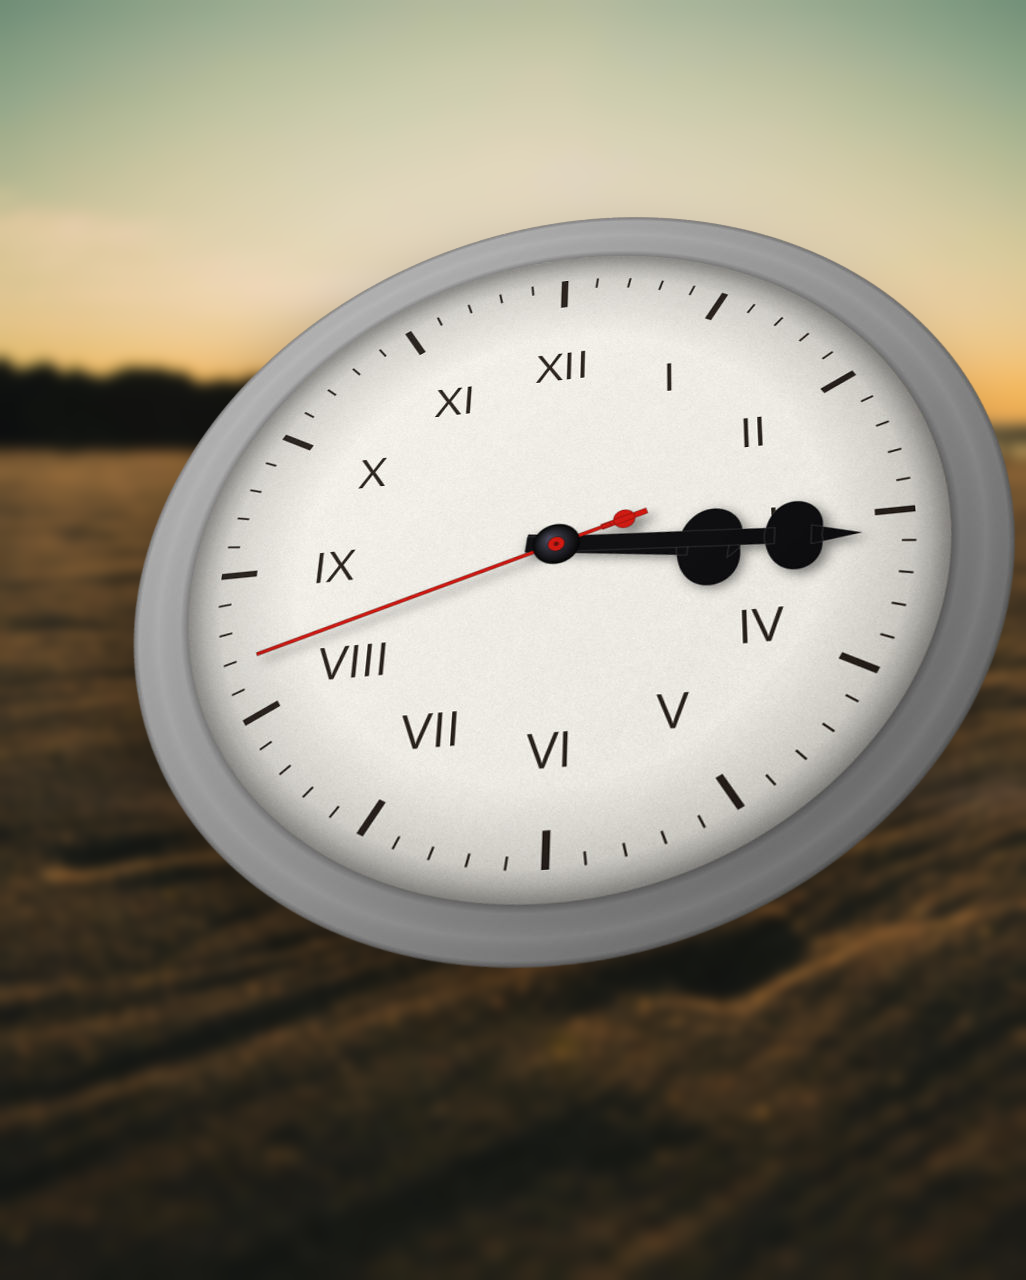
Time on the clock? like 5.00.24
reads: 3.15.42
